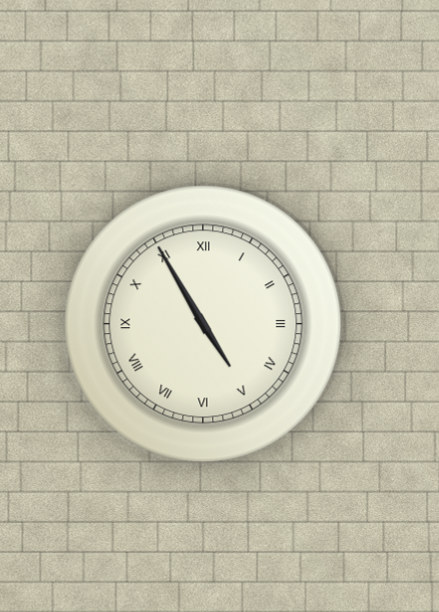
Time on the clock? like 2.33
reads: 4.55
